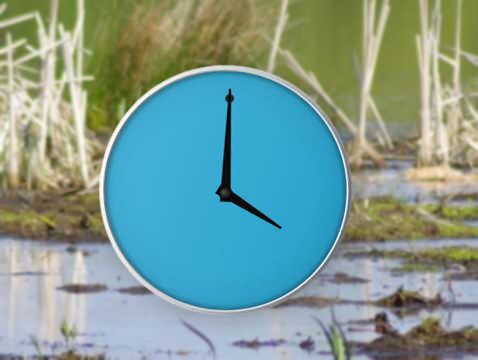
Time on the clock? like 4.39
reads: 4.00
